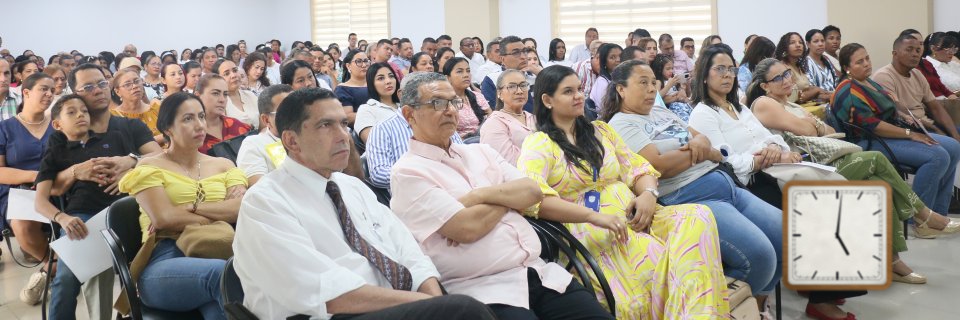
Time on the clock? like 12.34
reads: 5.01
